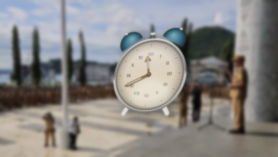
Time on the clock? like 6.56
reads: 11.41
